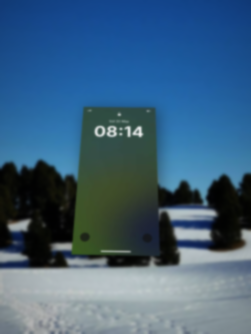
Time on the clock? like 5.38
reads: 8.14
